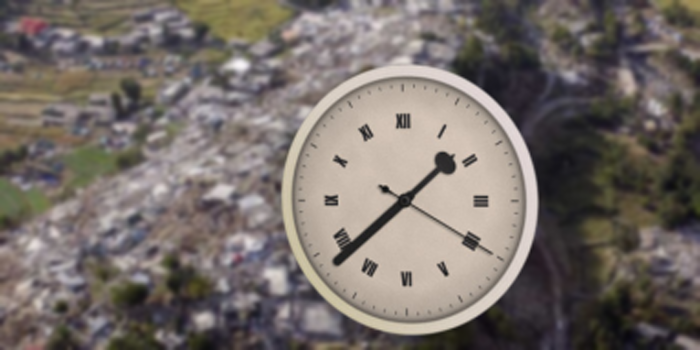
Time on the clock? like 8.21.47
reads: 1.38.20
